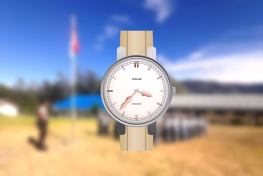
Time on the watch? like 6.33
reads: 3.37
